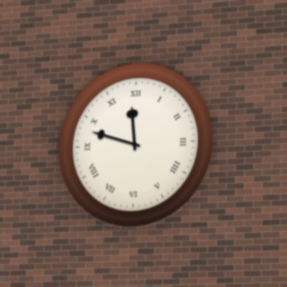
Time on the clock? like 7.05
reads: 11.48
